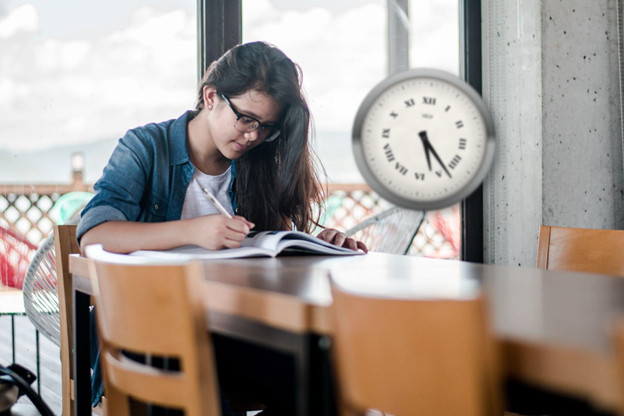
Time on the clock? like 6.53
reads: 5.23
